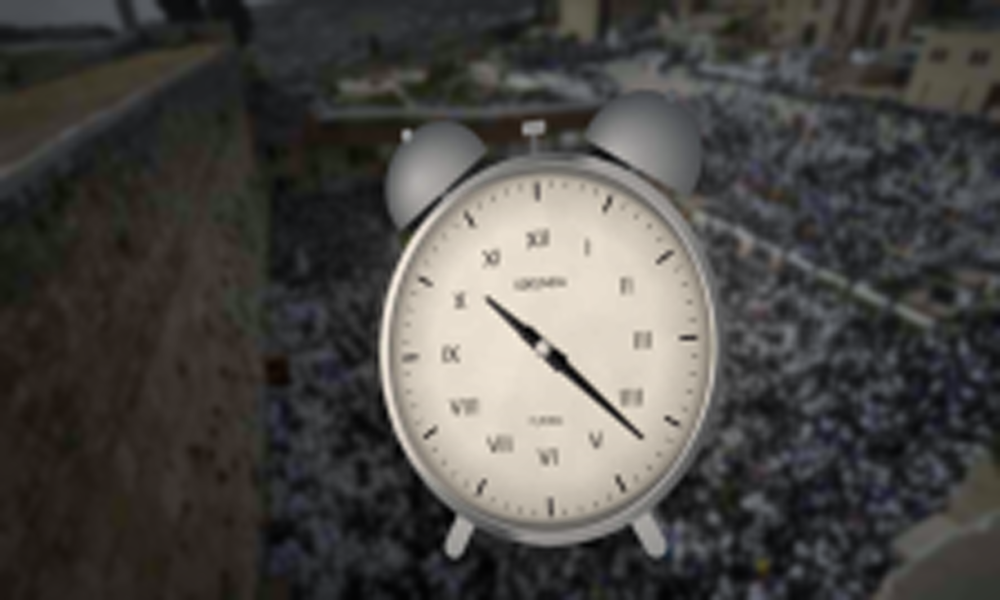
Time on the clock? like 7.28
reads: 10.22
